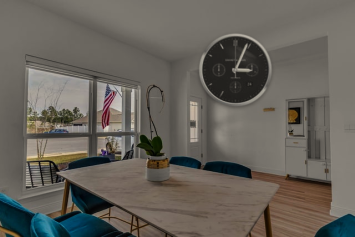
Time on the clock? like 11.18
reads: 3.04
